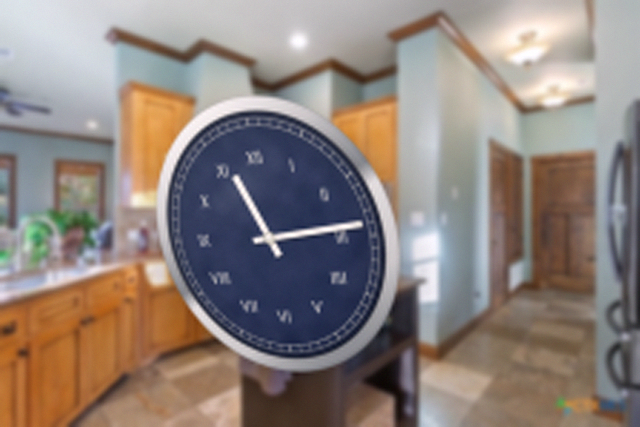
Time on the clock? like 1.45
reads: 11.14
